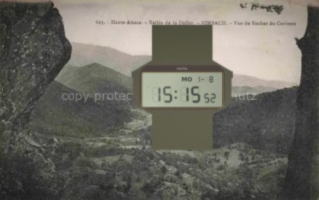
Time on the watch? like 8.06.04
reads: 15.15.52
